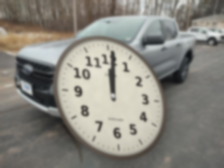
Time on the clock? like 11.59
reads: 12.01
